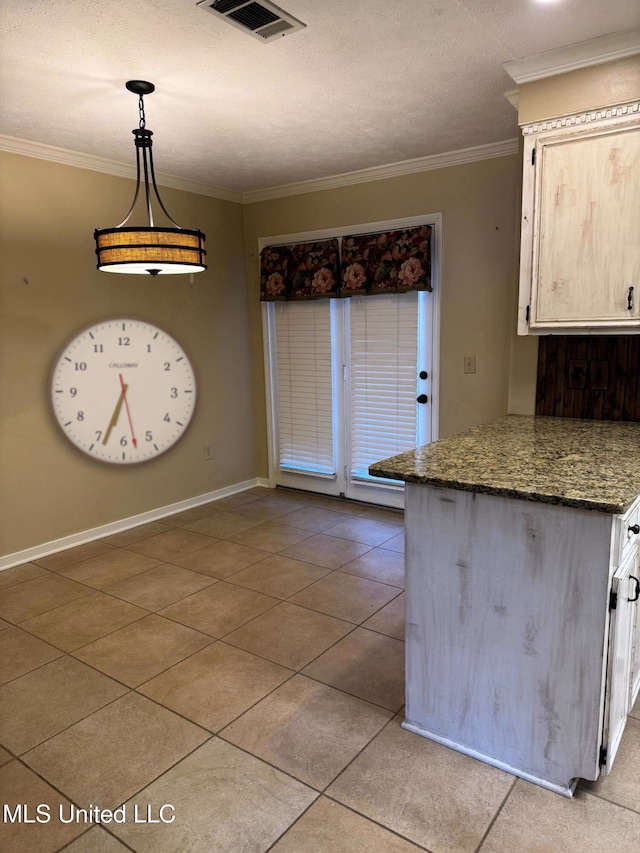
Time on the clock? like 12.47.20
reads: 6.33.28
